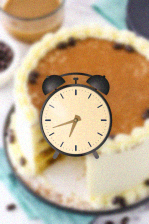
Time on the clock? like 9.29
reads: 6.42
